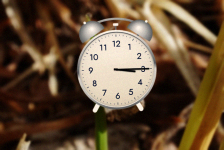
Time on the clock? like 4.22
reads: 3.15
